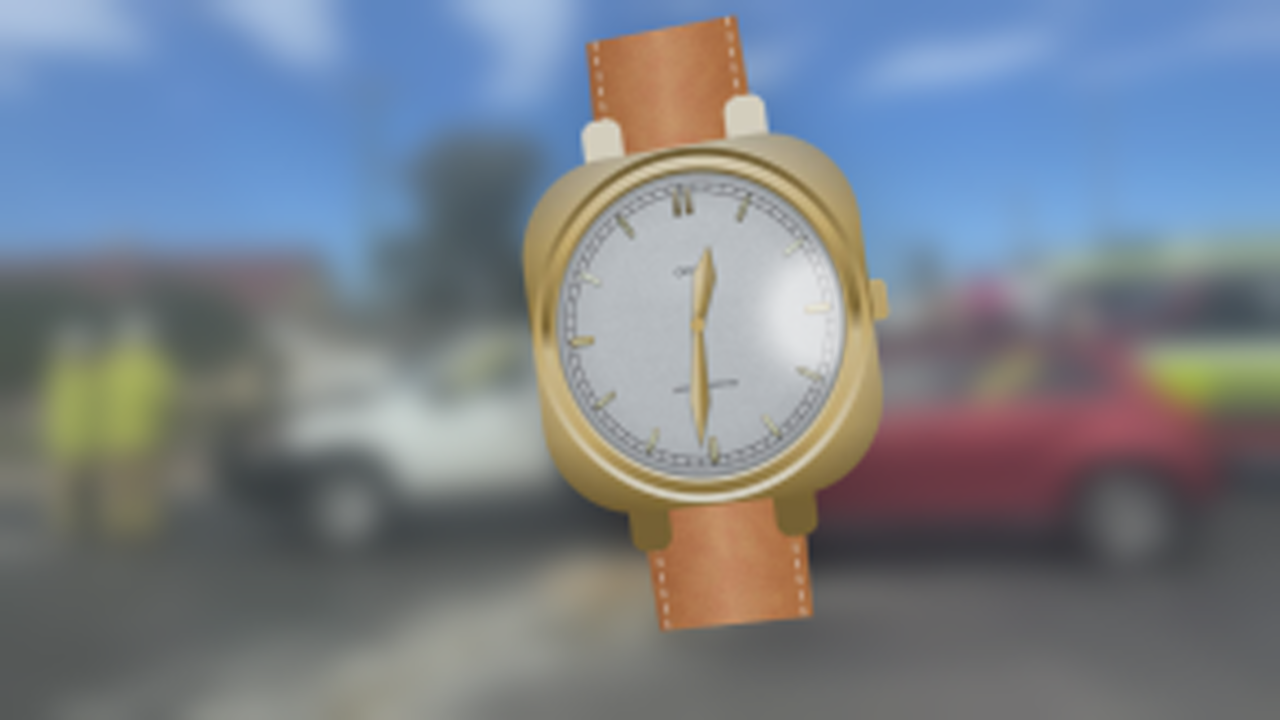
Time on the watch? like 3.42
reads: 12.31
